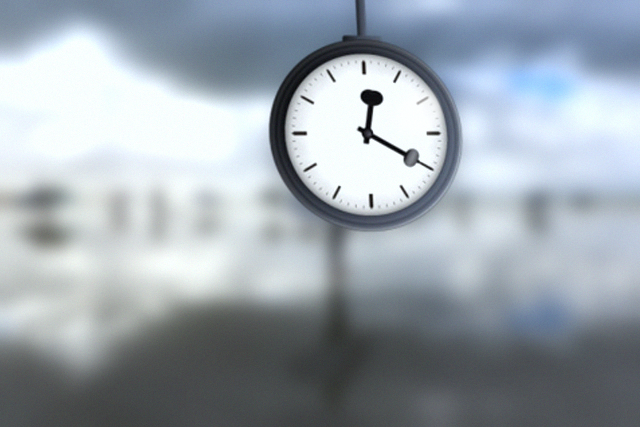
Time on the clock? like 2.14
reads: 12.20
